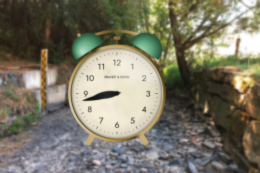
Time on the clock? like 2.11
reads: 8.43
